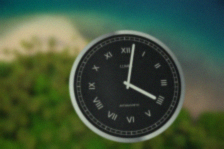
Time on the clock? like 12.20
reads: 4.02
